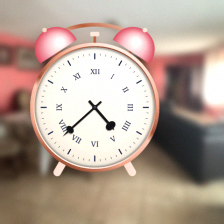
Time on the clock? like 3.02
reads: 4.38
